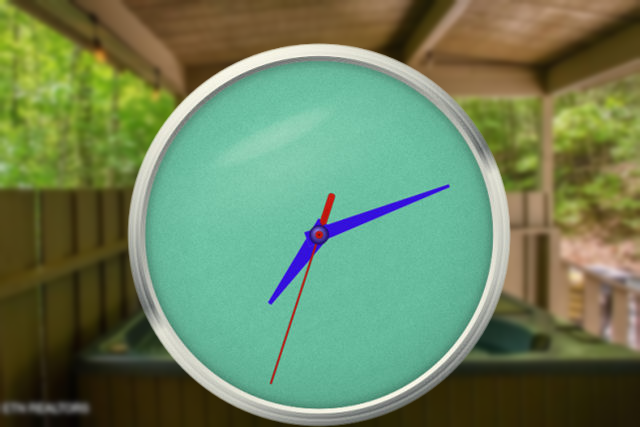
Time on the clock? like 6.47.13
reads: 7.11.33
